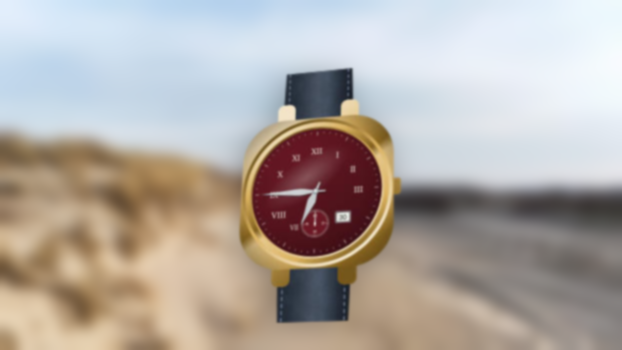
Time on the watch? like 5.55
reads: 6.45
